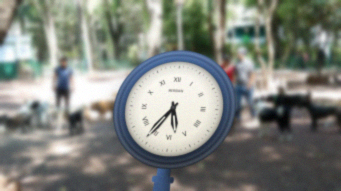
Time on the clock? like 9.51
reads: 5.36
